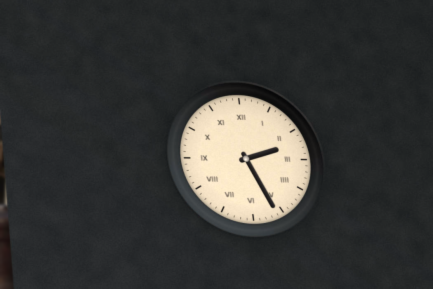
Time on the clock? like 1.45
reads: 2.26
